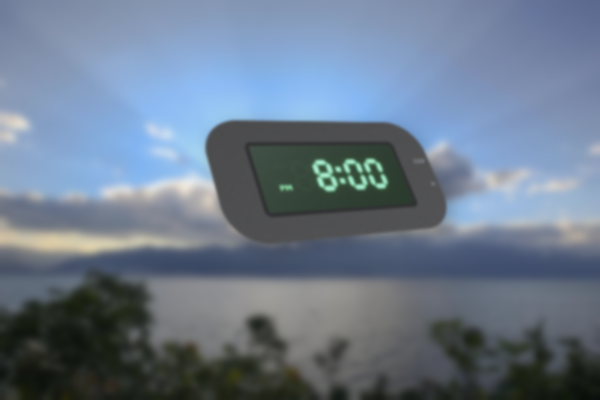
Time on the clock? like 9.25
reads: 8.00
